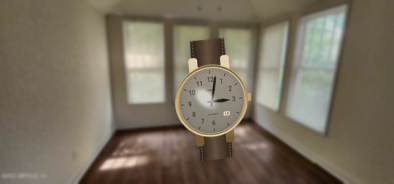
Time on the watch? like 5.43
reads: 3.02
